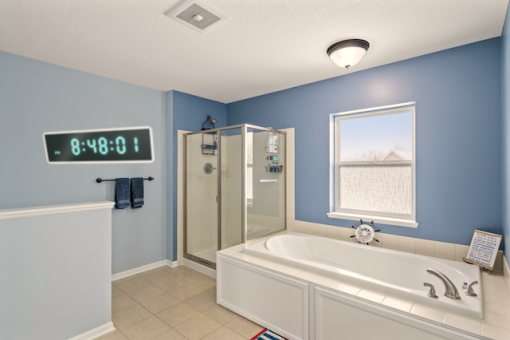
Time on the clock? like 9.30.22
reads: 8.48.01
